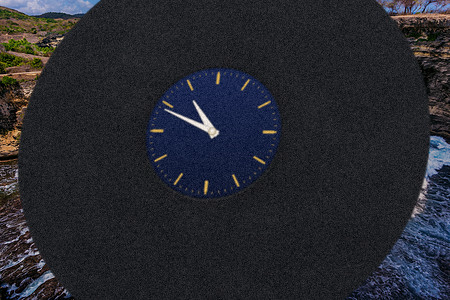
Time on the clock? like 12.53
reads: 10.49
